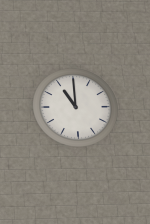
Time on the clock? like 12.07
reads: 11.00
